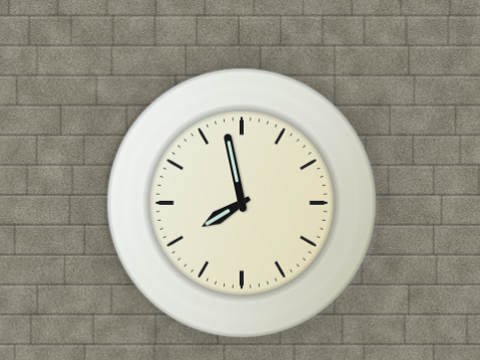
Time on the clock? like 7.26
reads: 7.58
